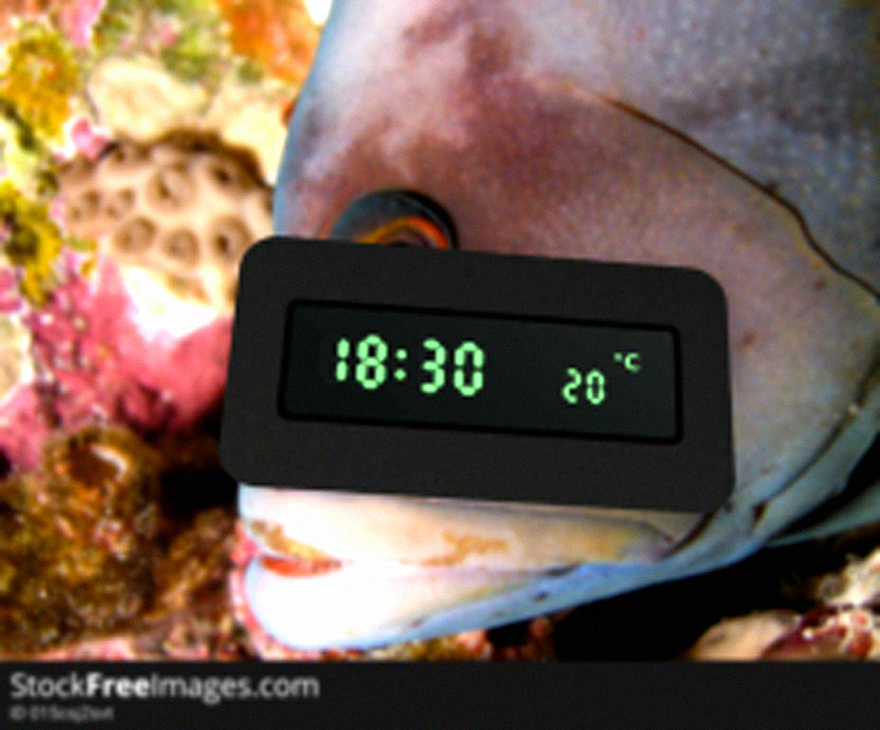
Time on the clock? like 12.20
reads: 18.30
